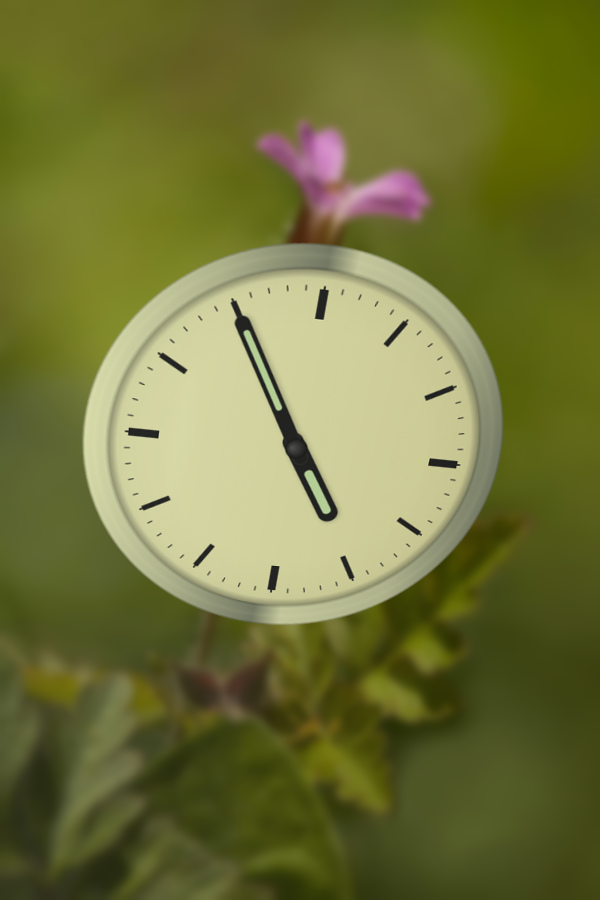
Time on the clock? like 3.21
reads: 4.55
